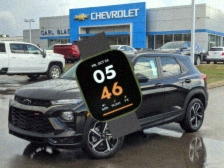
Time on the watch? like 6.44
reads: 5.46
